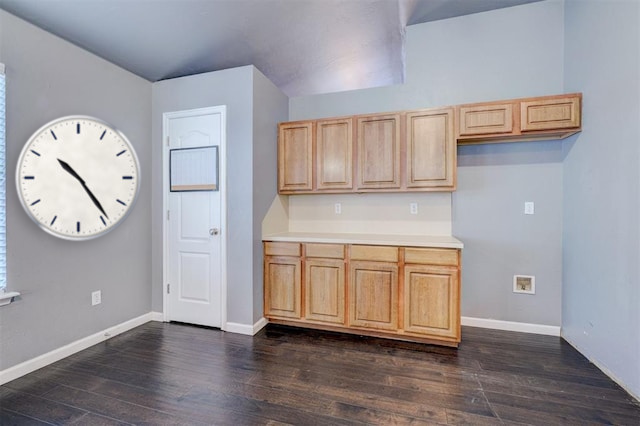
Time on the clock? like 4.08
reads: 10.24
